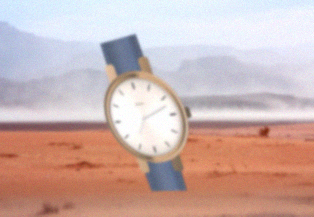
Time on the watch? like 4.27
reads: 7.12
